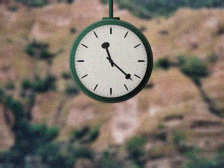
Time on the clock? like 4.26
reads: 11.22
